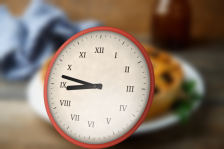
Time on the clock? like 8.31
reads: 8.47
